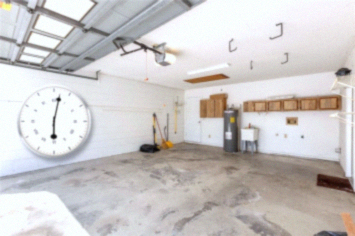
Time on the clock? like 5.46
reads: 6.02
